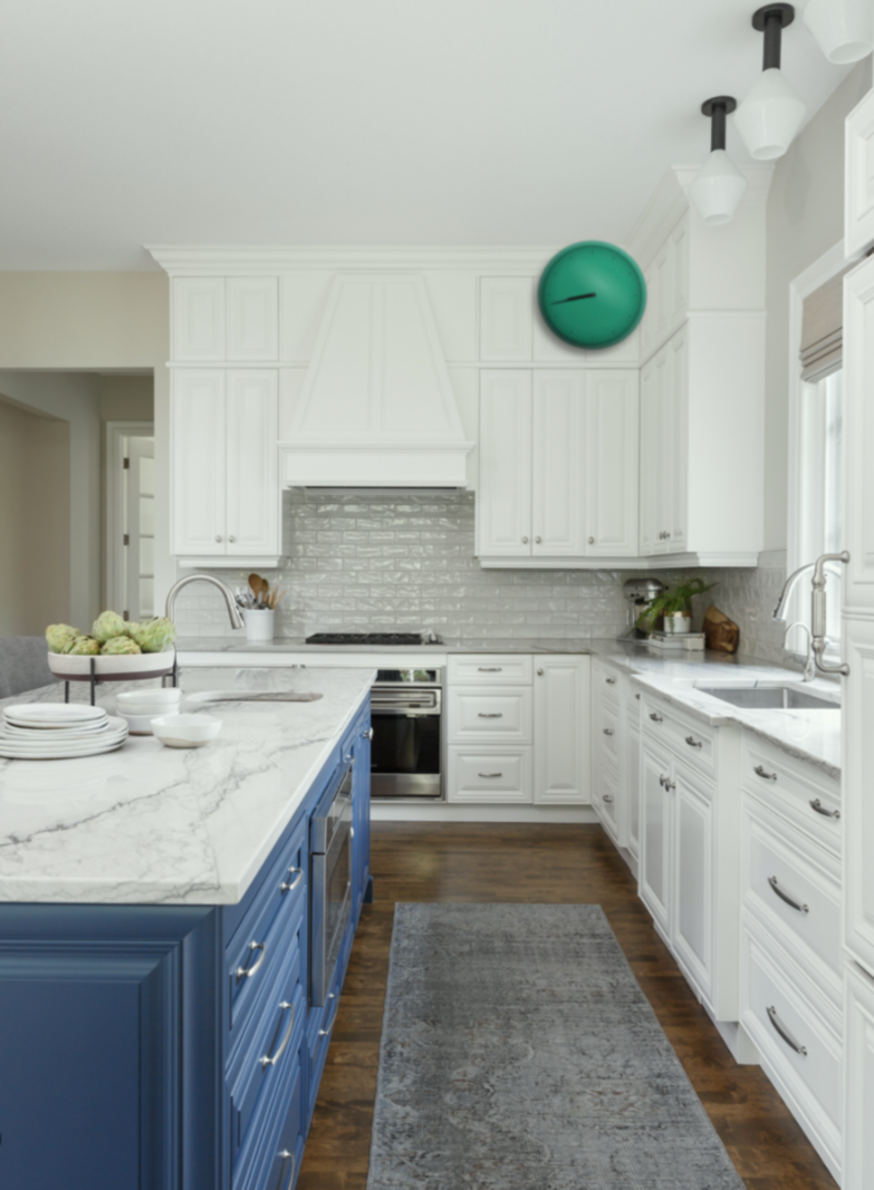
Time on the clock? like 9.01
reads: 8.43
